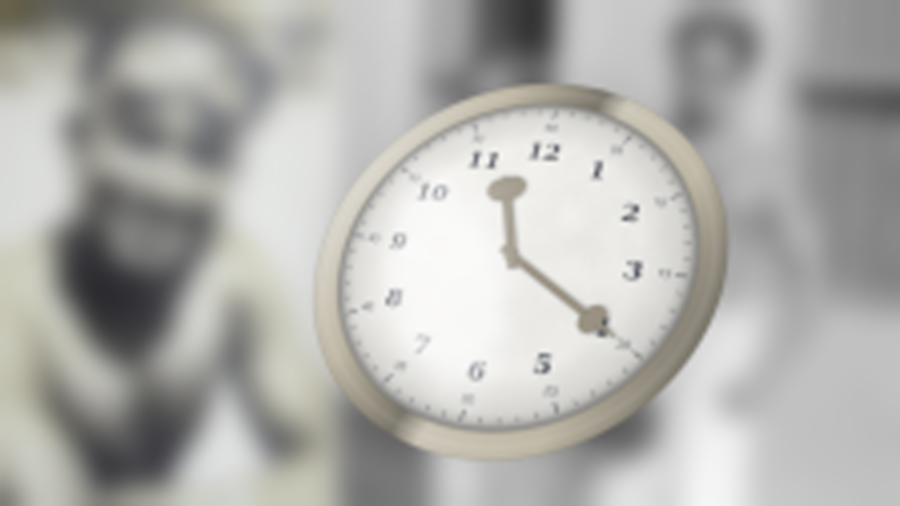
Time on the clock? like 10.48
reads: 11.20
